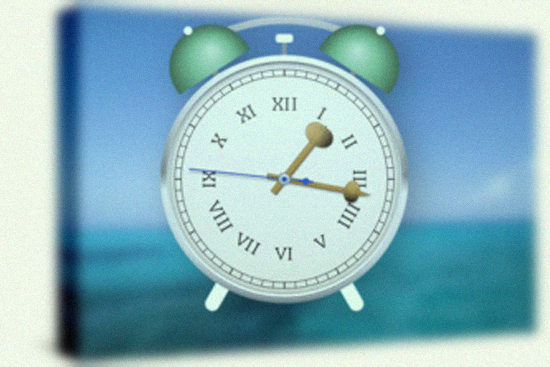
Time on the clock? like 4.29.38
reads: 1.16.46
